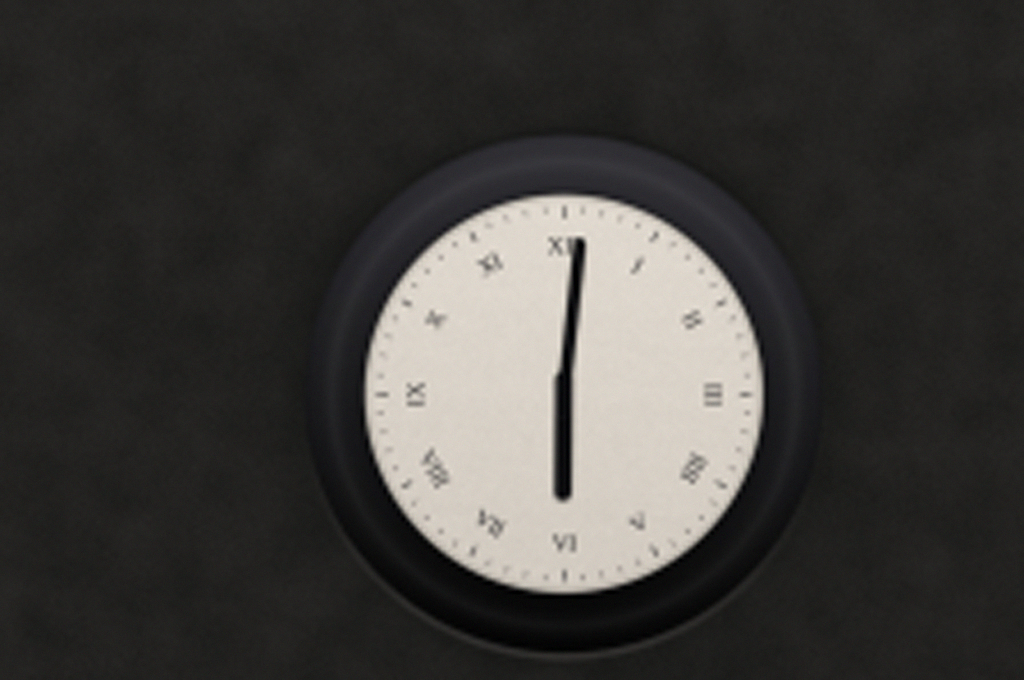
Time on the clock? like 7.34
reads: 6.01
